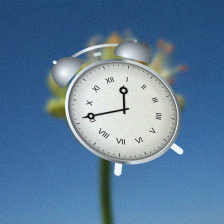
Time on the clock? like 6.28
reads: 12.46
